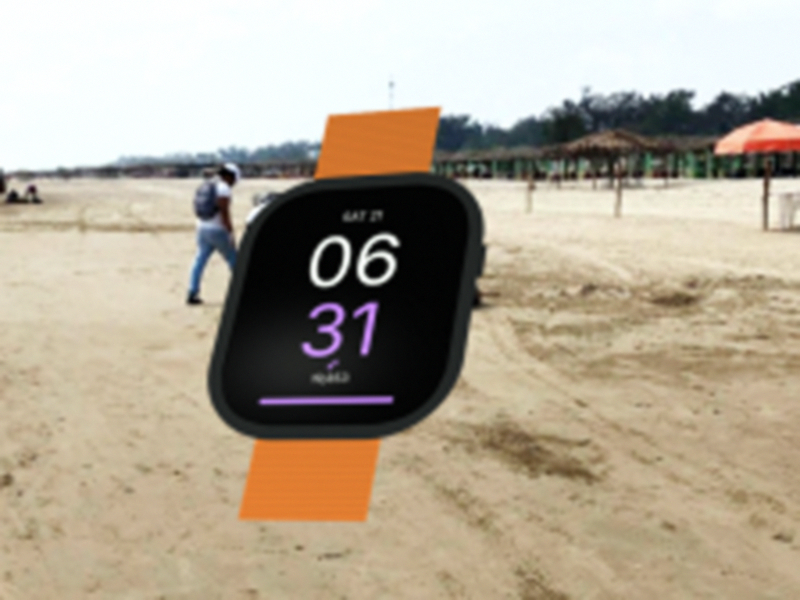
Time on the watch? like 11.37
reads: 6.31
